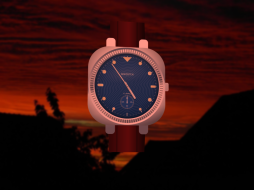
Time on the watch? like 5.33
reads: 4.54
